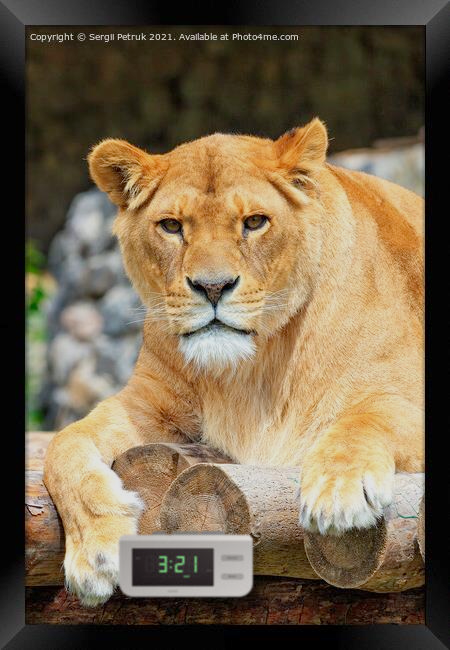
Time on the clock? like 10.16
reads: 3.21
